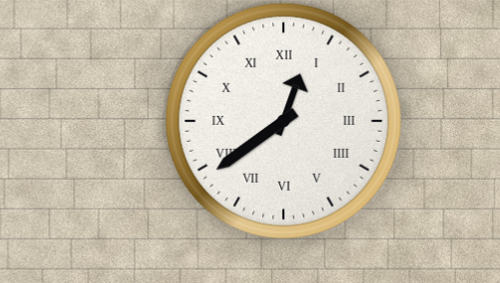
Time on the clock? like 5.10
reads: 12.39
